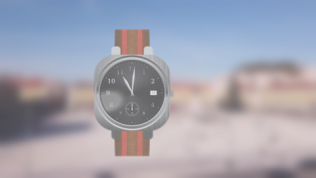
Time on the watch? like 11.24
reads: 11.01
